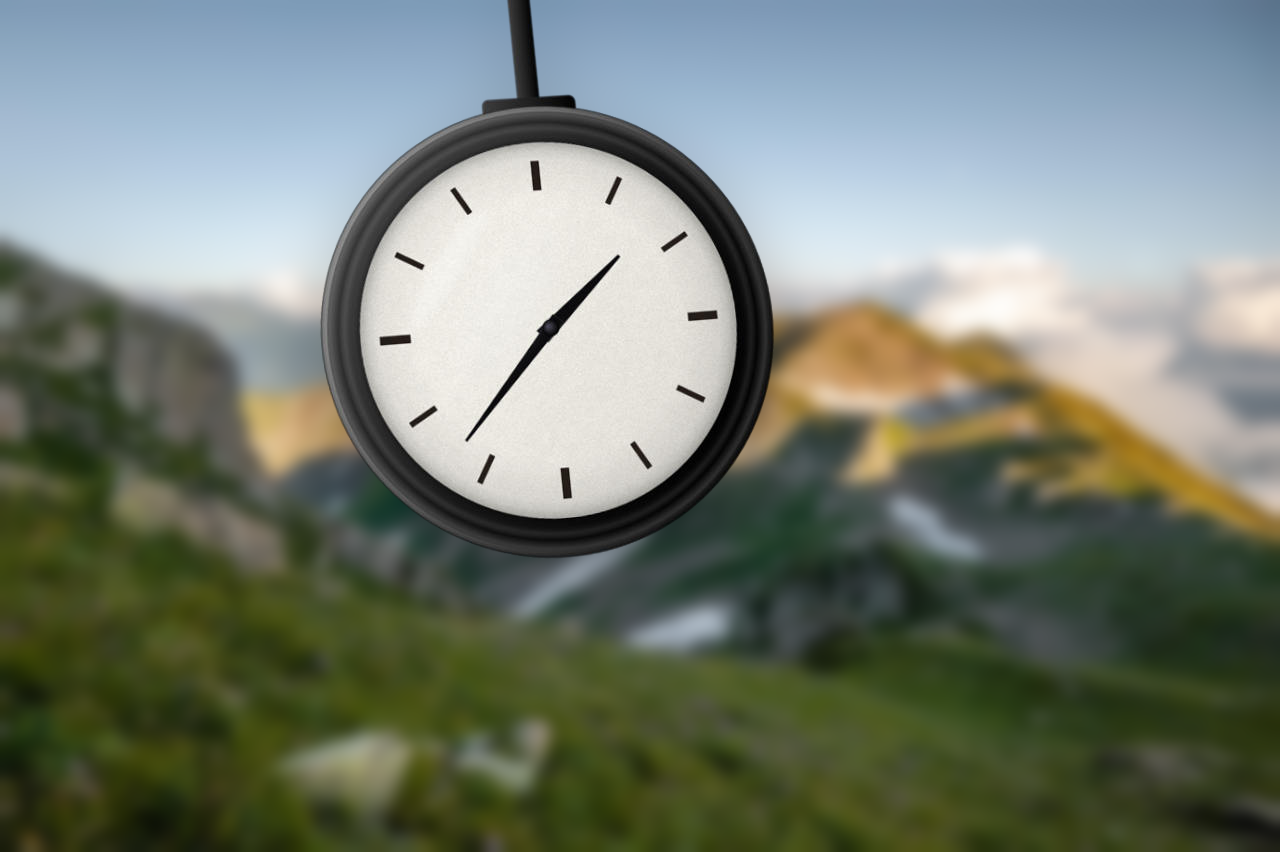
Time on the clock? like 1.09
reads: 1.37
